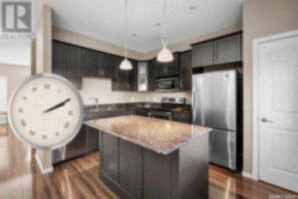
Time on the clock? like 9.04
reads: 2.10
